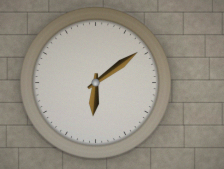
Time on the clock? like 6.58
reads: 6.09
